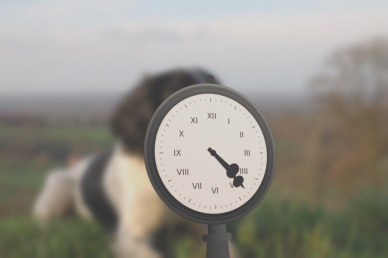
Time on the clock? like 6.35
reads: 4.23
